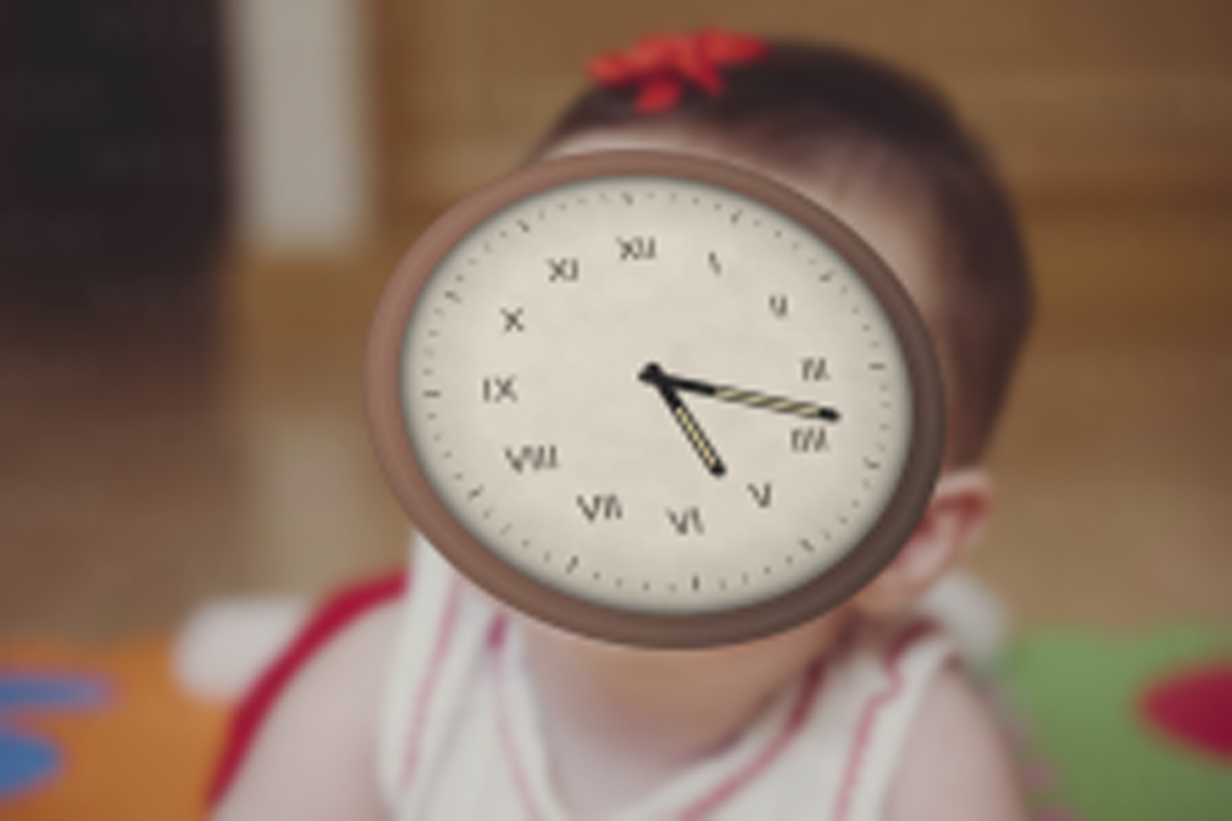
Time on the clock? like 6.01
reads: 5.18
